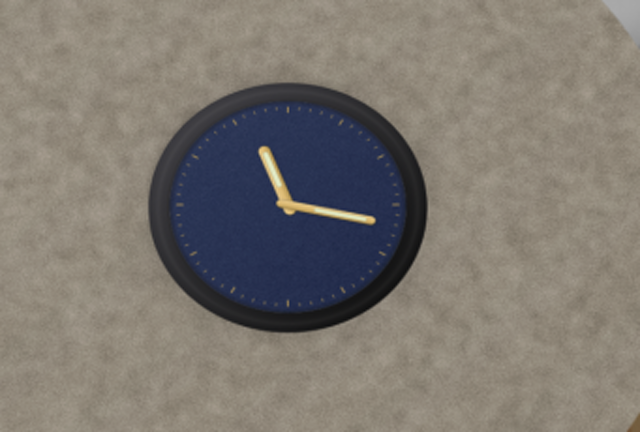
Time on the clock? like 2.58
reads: 11.17
